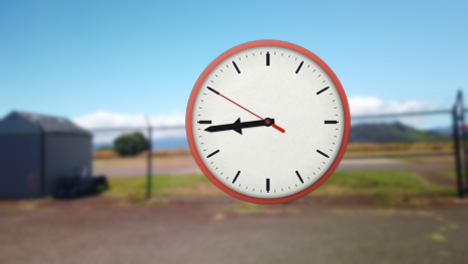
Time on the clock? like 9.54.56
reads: 8.43.50
